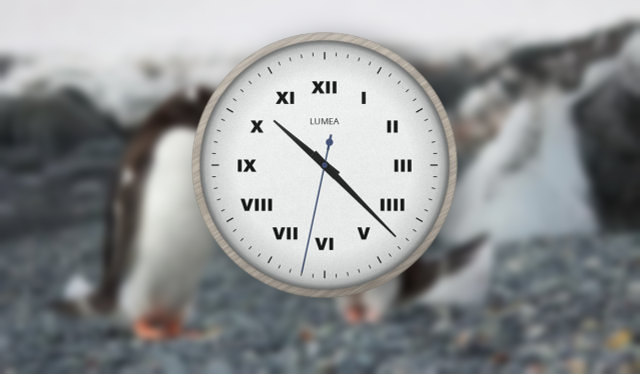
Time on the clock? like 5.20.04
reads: 10.22.32
